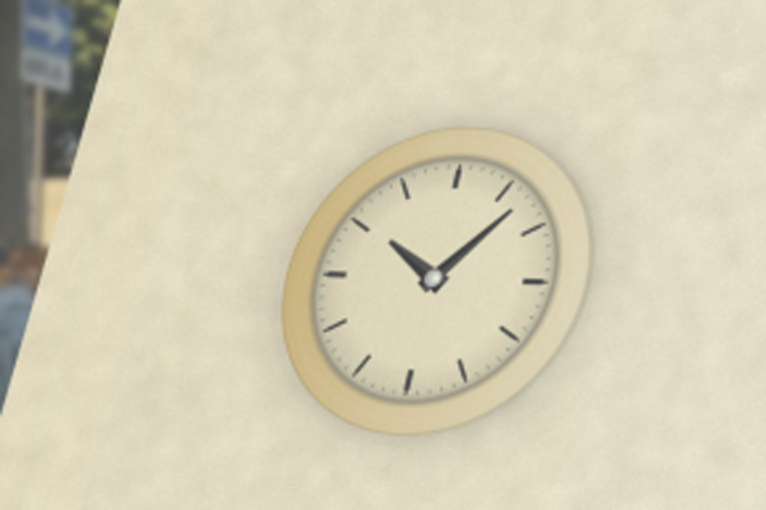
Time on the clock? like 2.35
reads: 10.07
